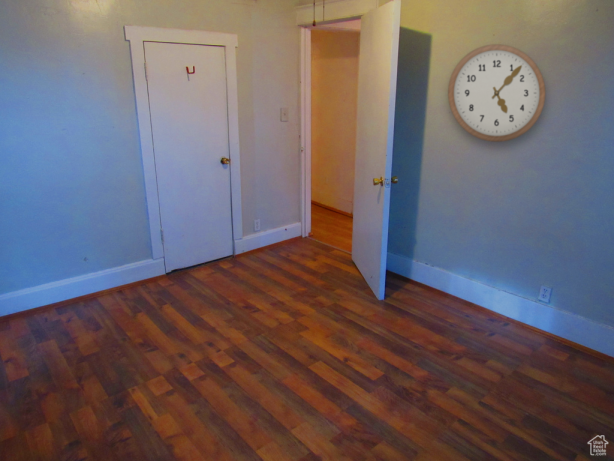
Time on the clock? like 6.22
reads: 5.07
